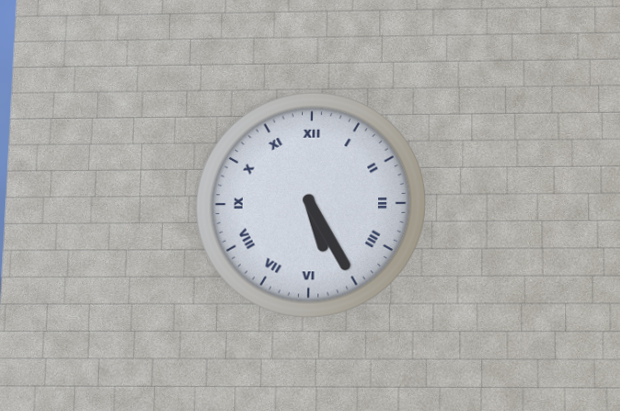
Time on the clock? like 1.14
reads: 5.25
